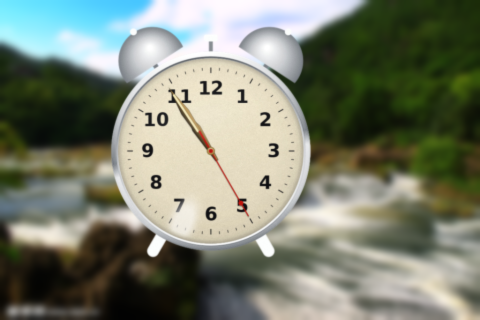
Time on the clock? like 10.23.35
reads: 10.54.25
